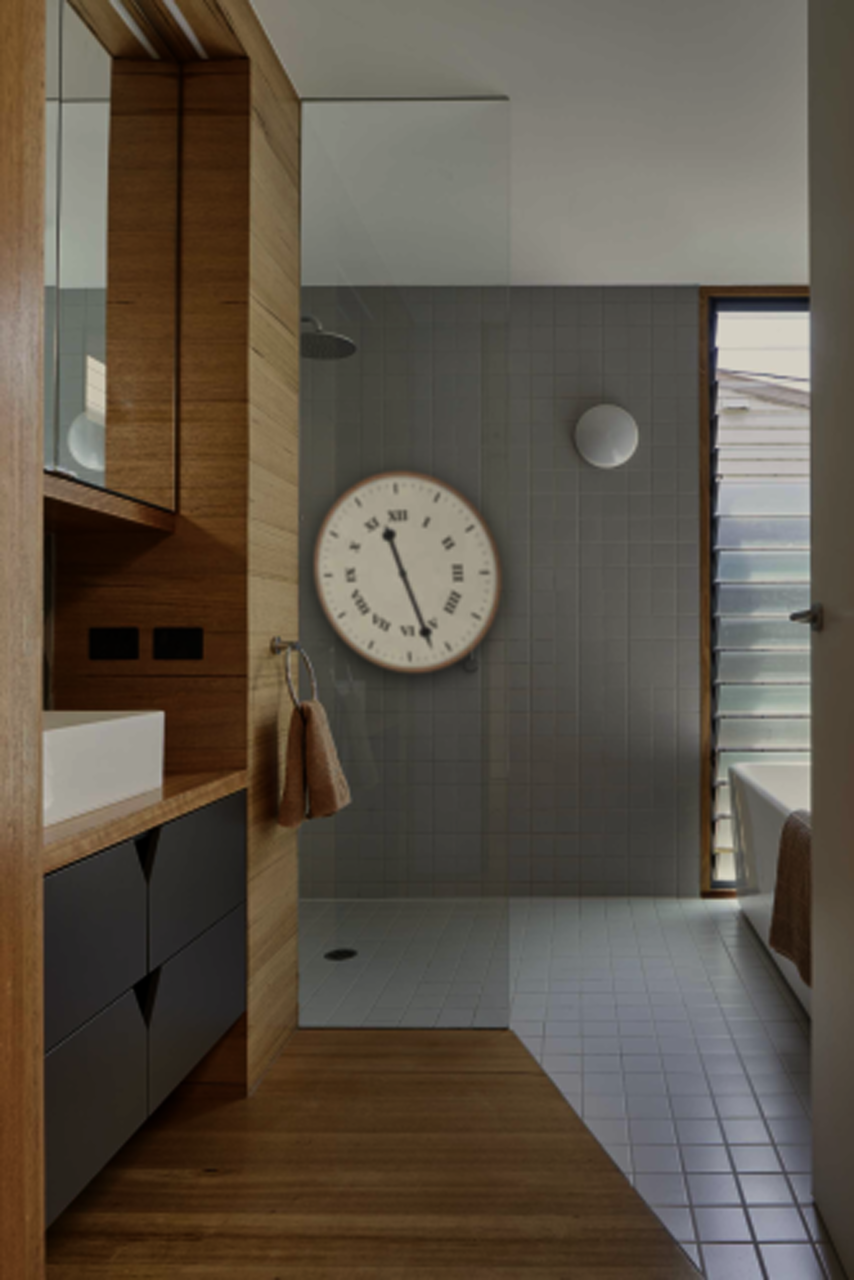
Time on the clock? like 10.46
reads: 11.27
